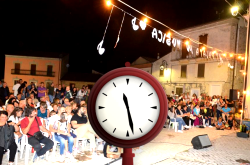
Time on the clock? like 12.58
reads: 11.28
